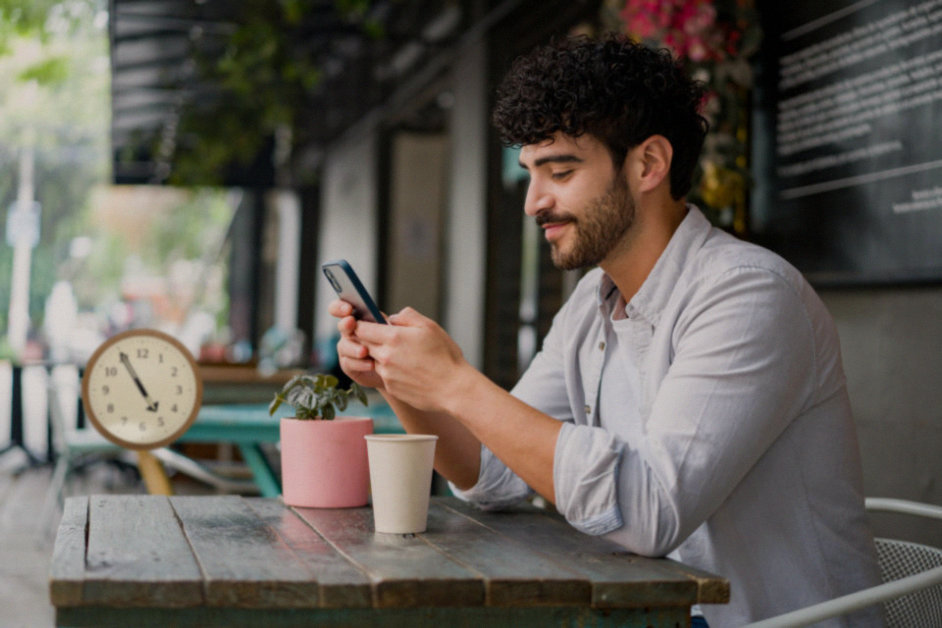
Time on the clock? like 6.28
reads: 4.55
